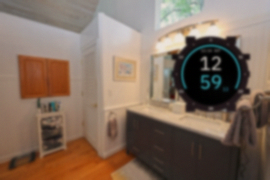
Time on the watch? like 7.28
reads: 12.59
